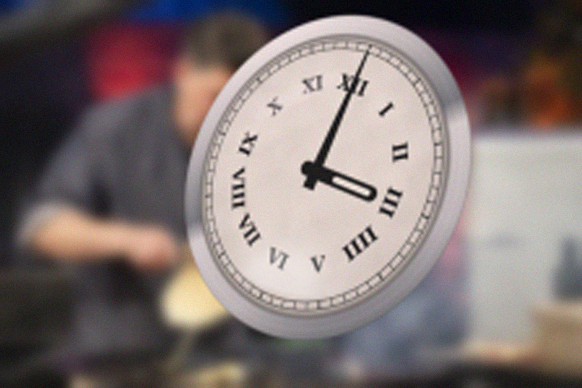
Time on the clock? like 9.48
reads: 3.00
